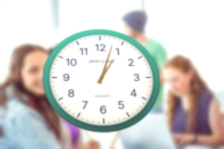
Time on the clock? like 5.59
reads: 1.03
